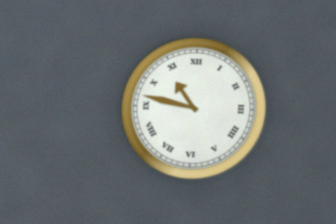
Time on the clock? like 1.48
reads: 10.47
